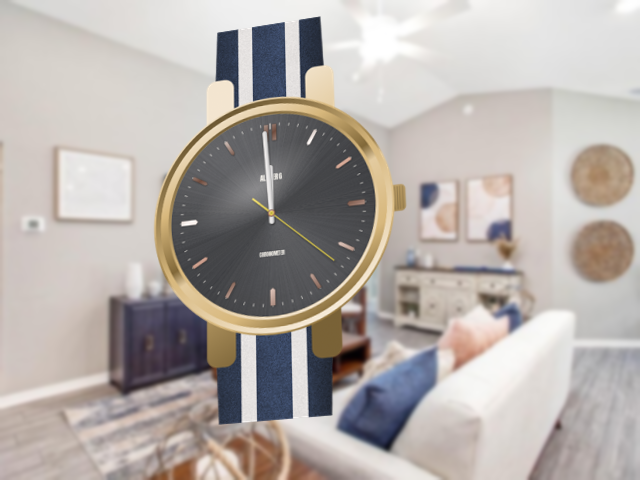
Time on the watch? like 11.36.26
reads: 11.59.22
